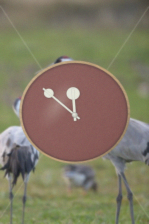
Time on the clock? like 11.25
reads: 11.52
